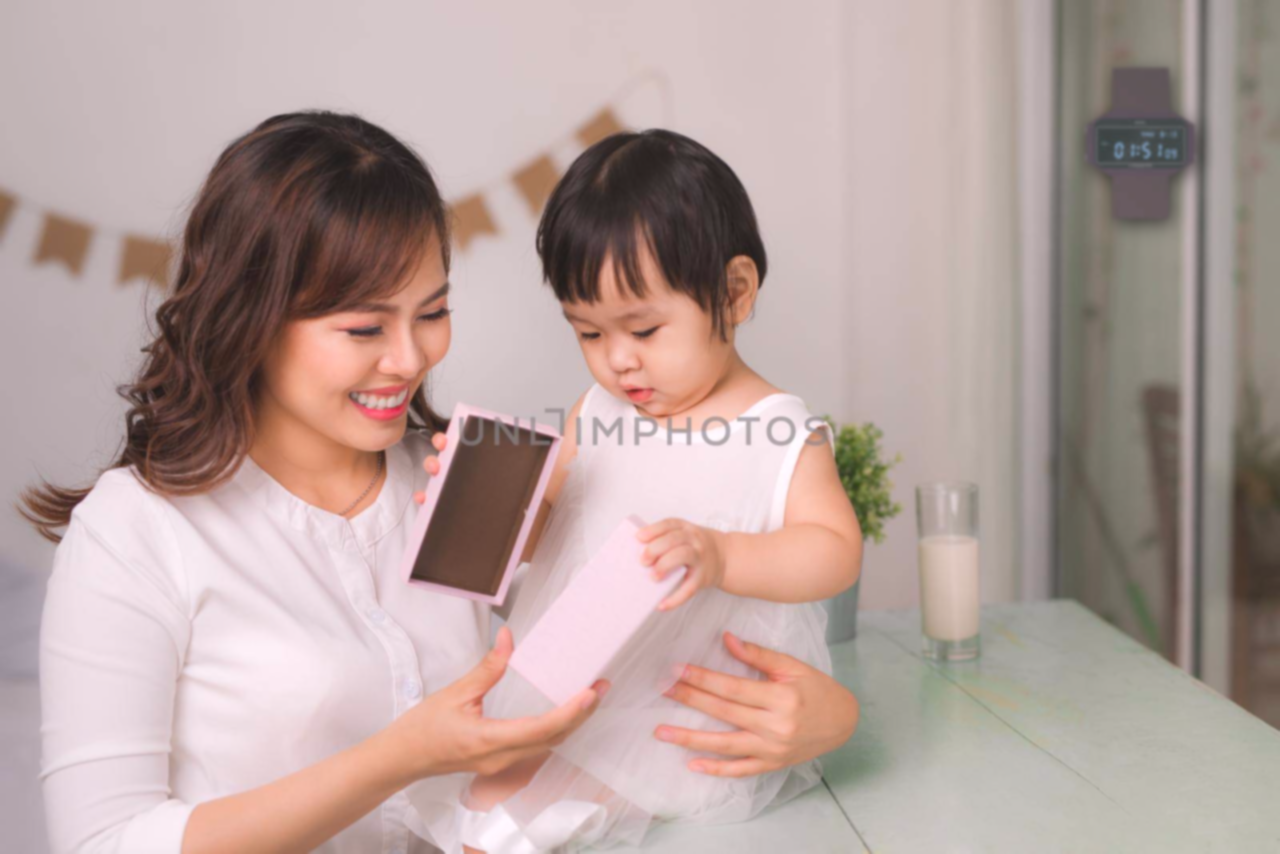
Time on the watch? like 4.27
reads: 1.51
